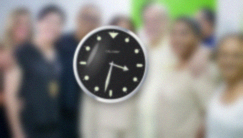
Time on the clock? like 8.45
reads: 3.32
